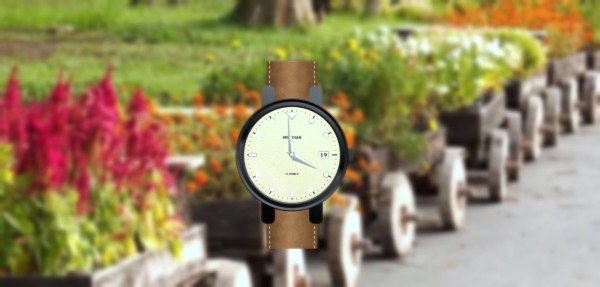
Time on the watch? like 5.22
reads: 3.59
